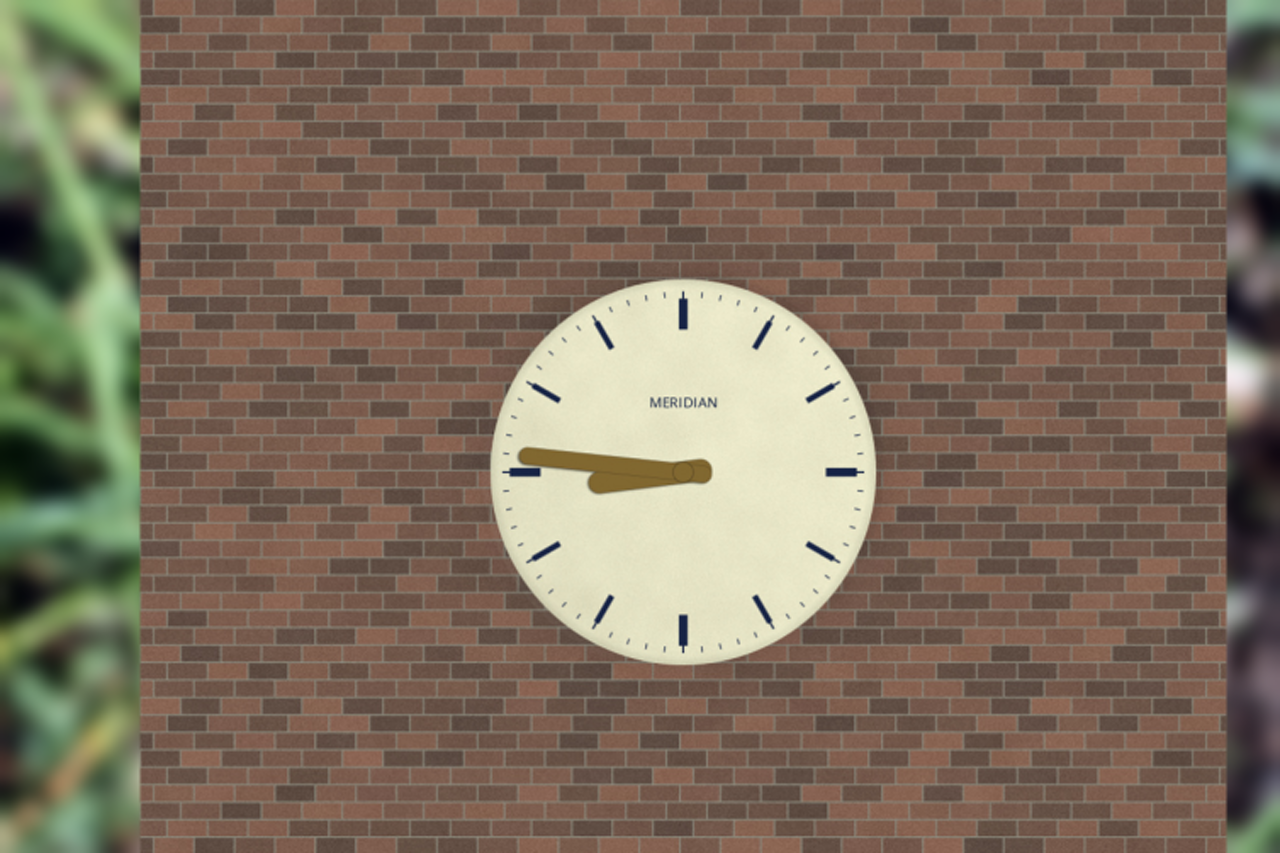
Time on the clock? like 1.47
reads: 8.46
